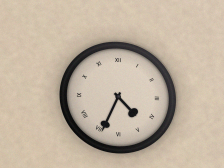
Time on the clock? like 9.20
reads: 4.34
